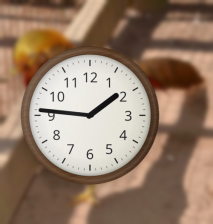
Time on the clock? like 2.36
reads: 1.46
